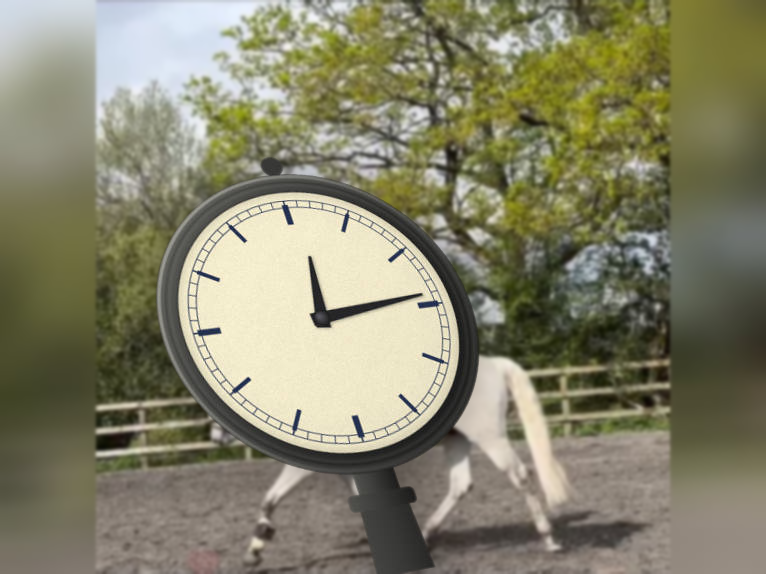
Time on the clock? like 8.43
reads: 12.14
